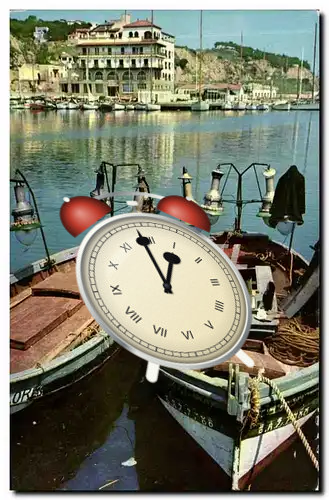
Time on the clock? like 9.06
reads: 12.59
